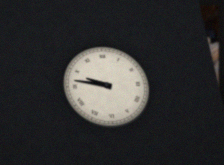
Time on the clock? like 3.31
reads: 9.47
